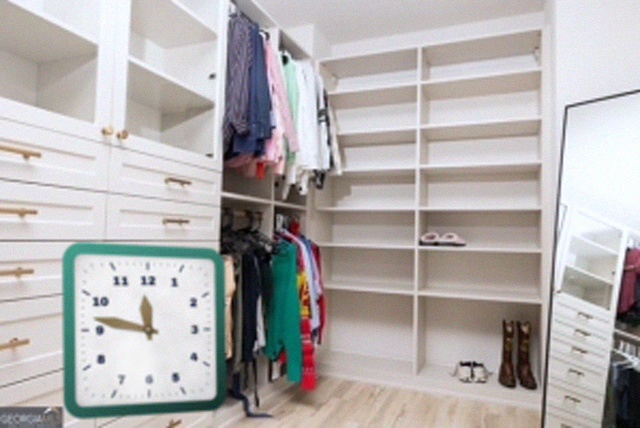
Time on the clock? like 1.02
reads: 11.47
